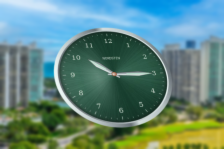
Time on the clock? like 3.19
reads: 10.15
